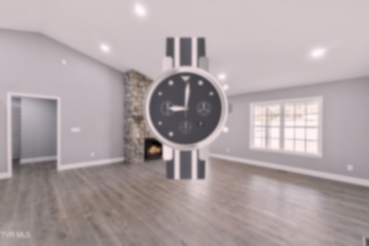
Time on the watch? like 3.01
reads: 9.01
